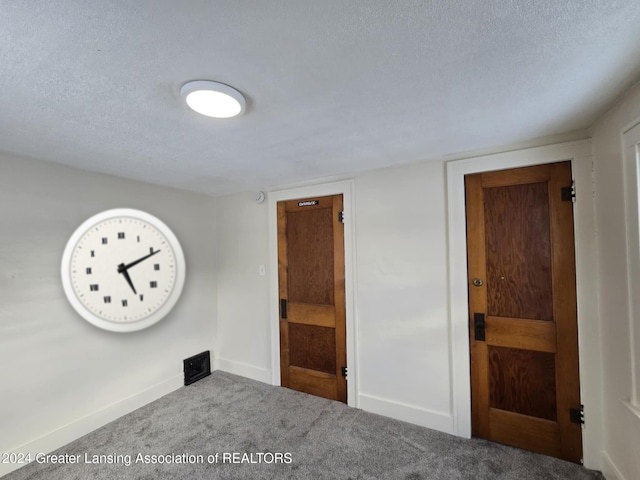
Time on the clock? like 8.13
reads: 5.11
